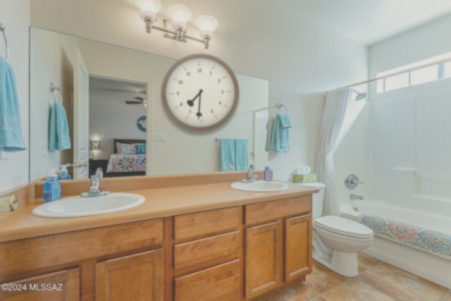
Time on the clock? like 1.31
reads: 7.31
